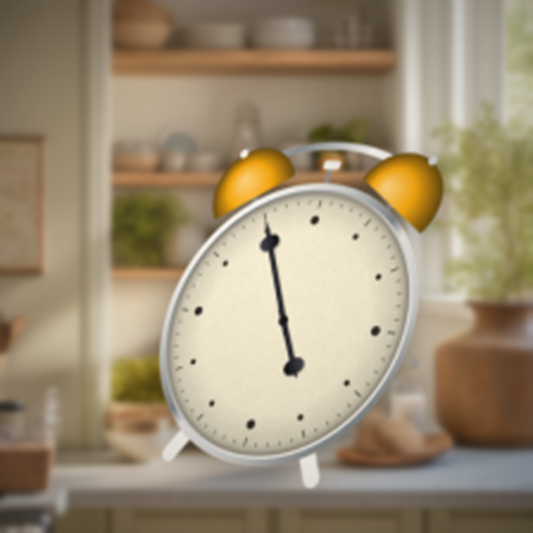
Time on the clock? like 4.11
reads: 4.55
